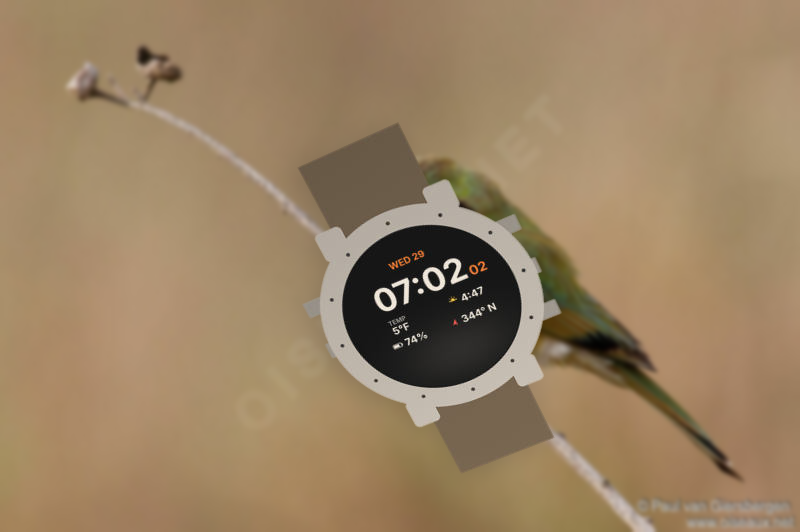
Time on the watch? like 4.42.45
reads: 7.02.02
